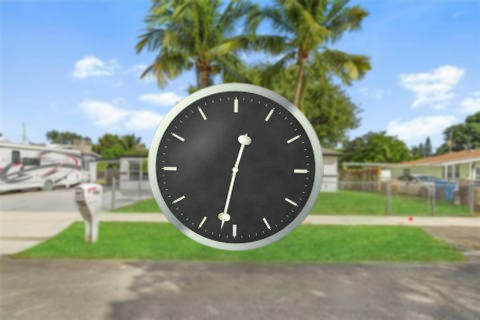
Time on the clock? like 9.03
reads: 12.32
